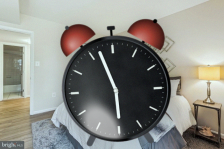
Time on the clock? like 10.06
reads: 5.57
